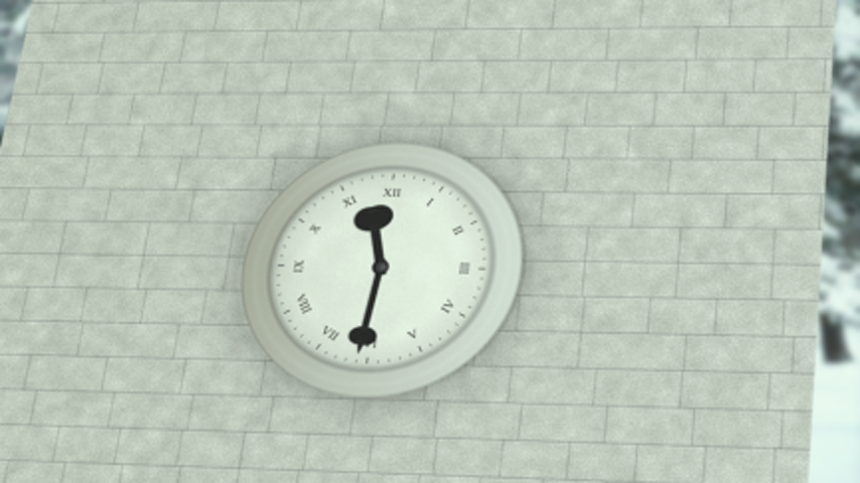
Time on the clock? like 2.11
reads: 11.31
